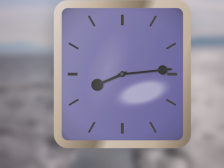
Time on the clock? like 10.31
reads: 8.14
